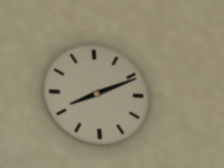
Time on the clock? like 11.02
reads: 8.11
